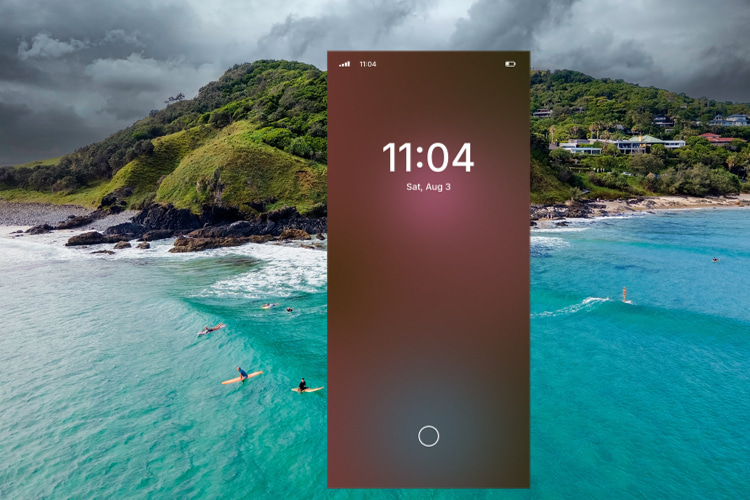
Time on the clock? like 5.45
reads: 11.04
